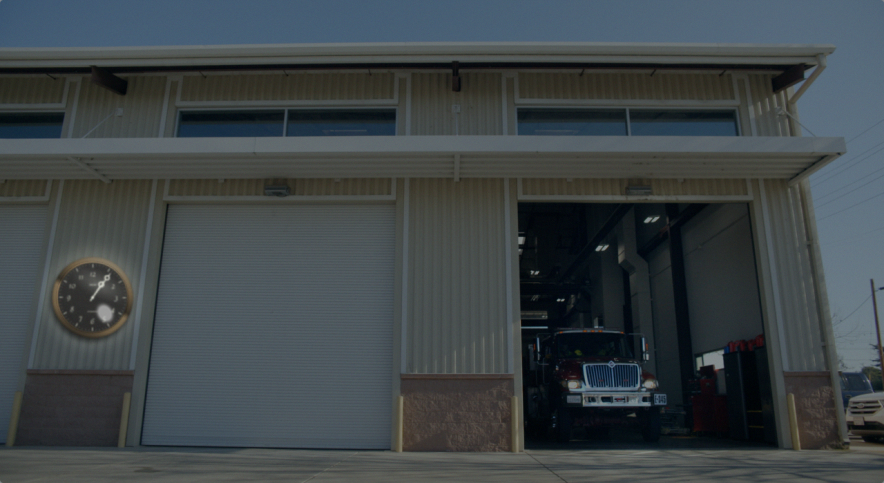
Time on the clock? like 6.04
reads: 1.06
